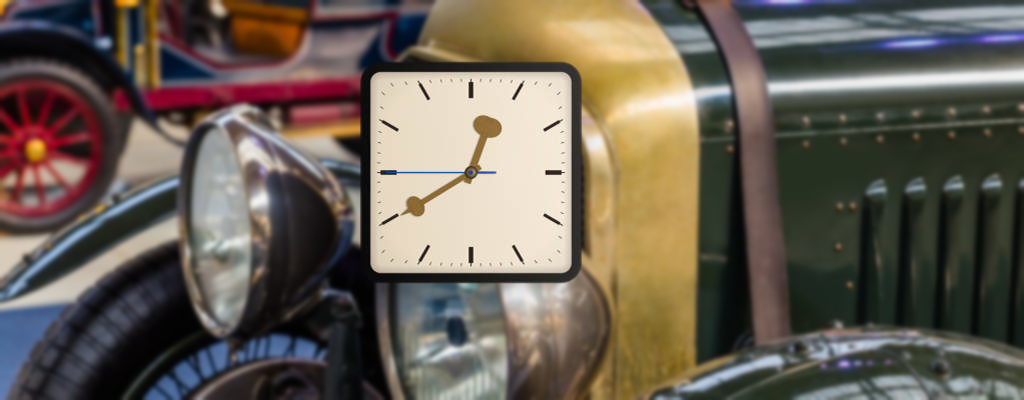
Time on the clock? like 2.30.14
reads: 12.39.45
